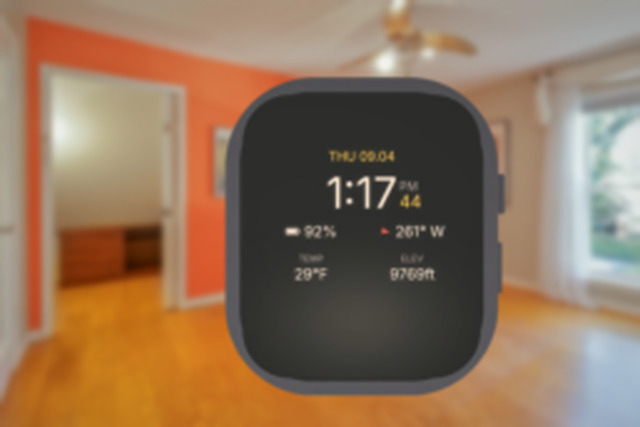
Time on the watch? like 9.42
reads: 1.17
